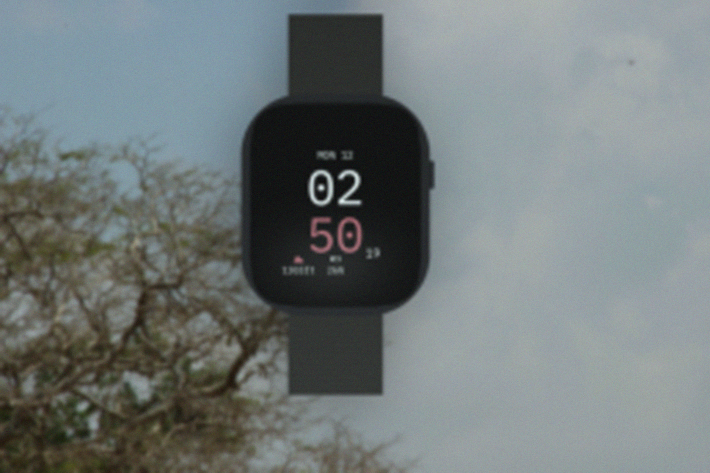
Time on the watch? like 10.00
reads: 2.50
